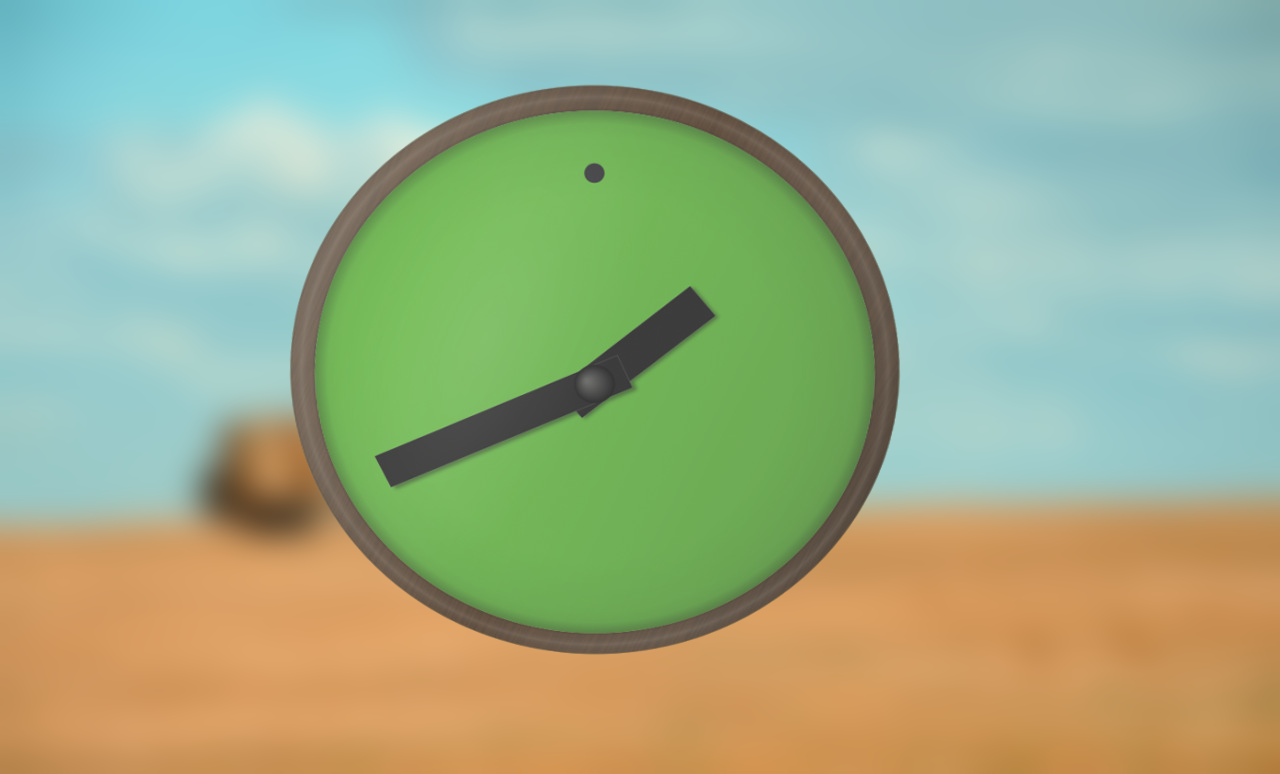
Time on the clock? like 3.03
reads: 1.41
